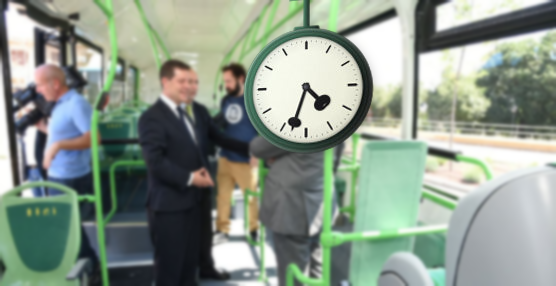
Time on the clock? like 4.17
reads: 4.33
